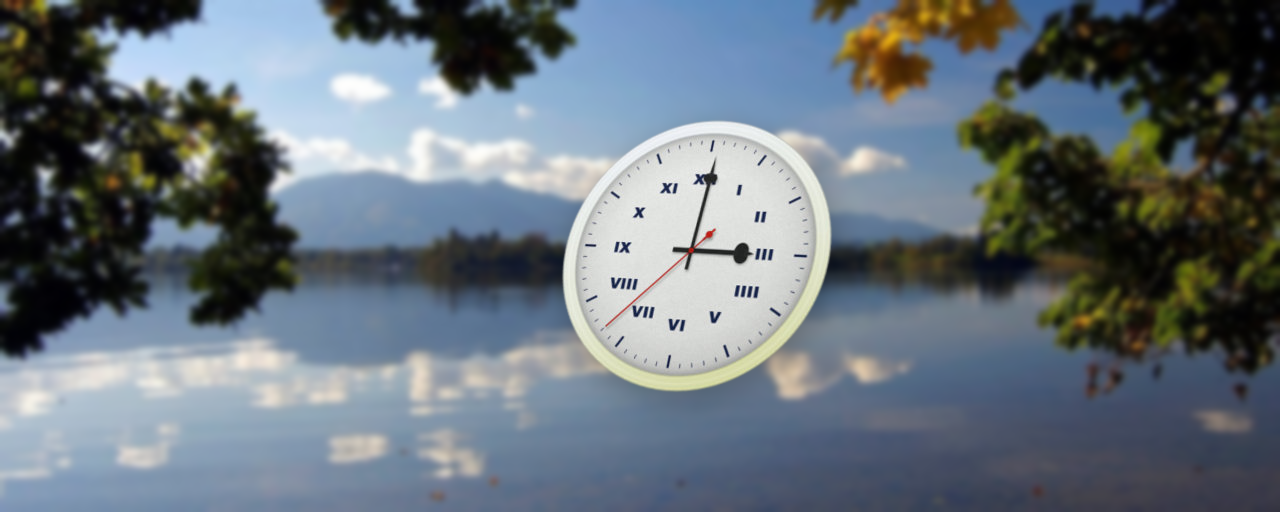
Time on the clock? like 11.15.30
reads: 3.00.37
